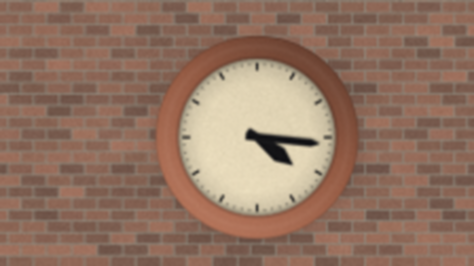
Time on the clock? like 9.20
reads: 4.16
